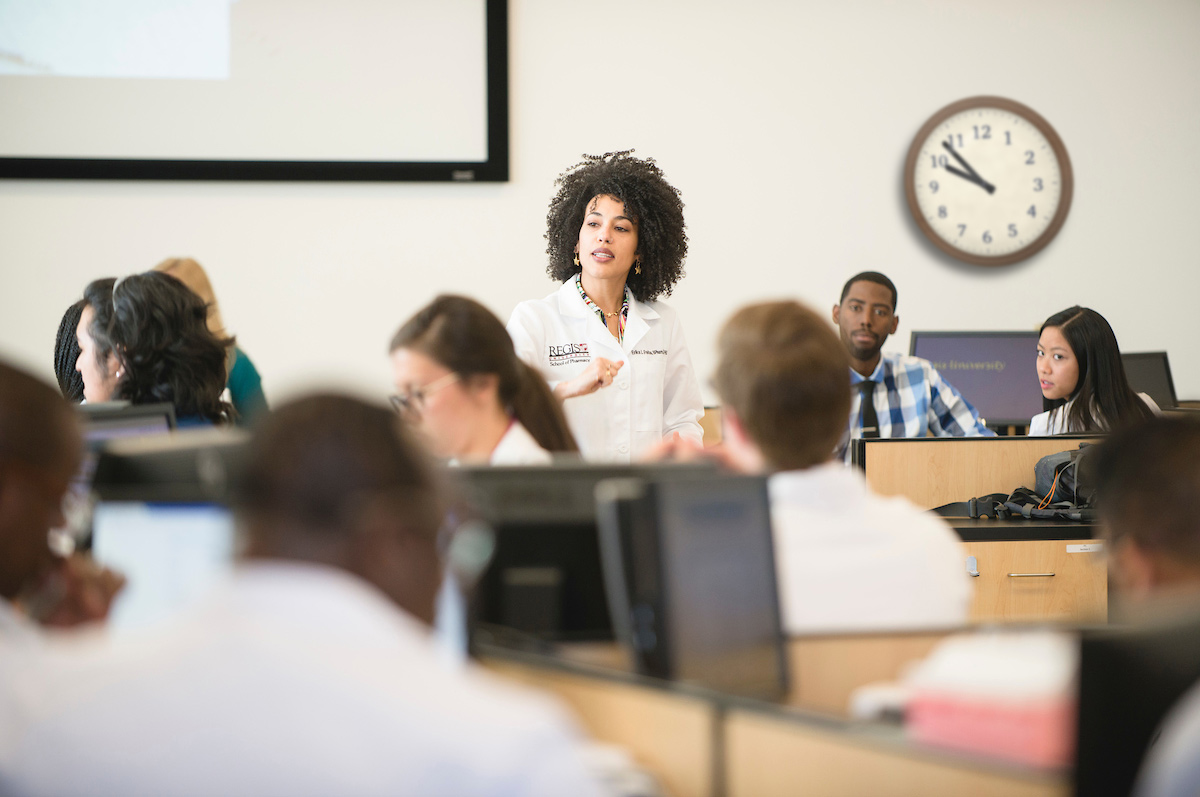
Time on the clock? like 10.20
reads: 9.53
